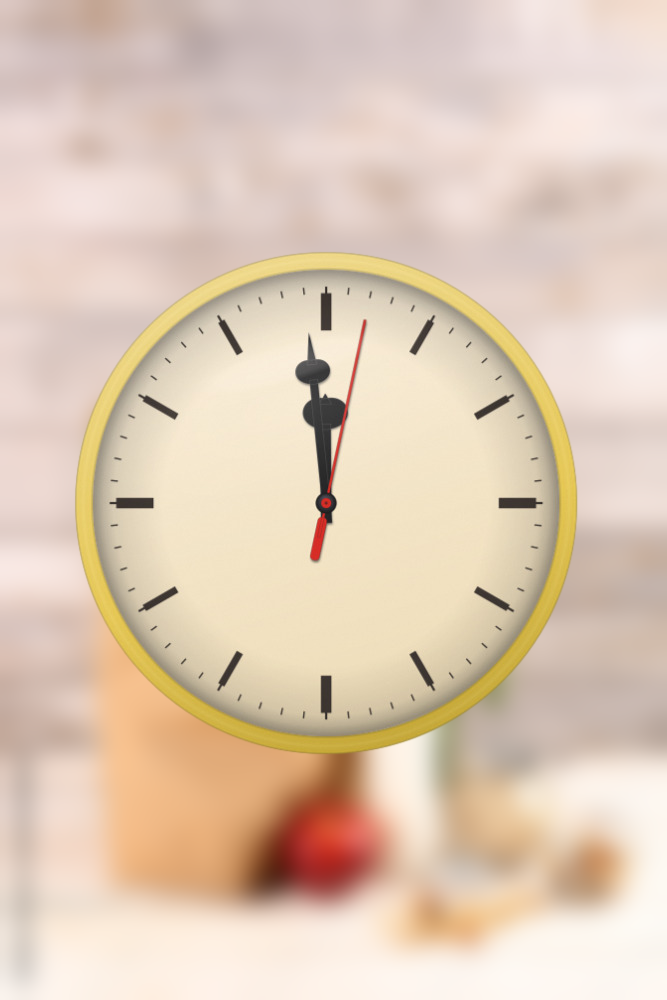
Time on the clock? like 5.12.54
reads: 11.59.02
